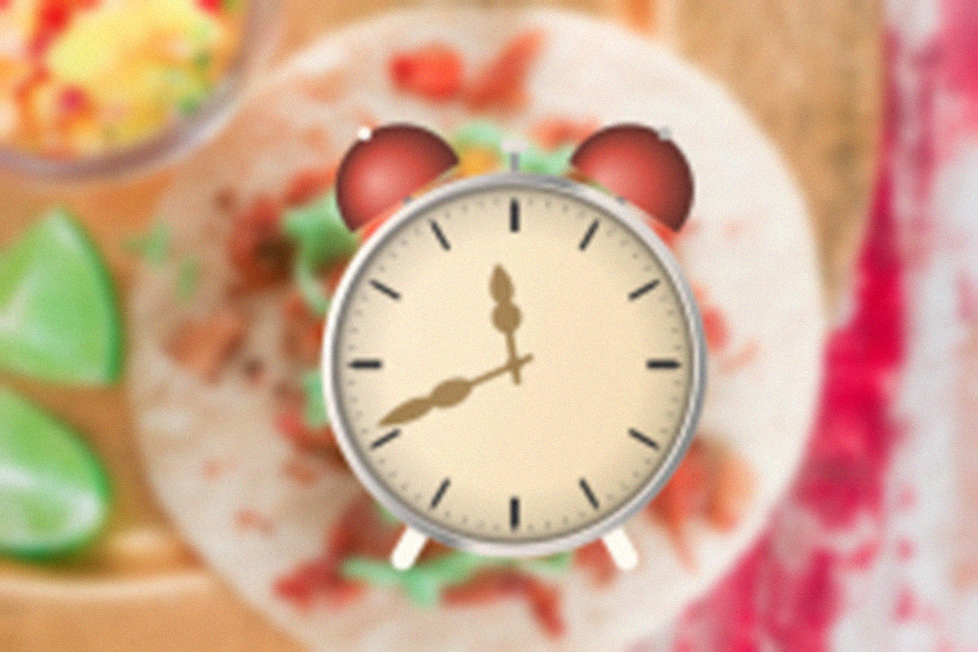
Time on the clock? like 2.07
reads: 11.41
